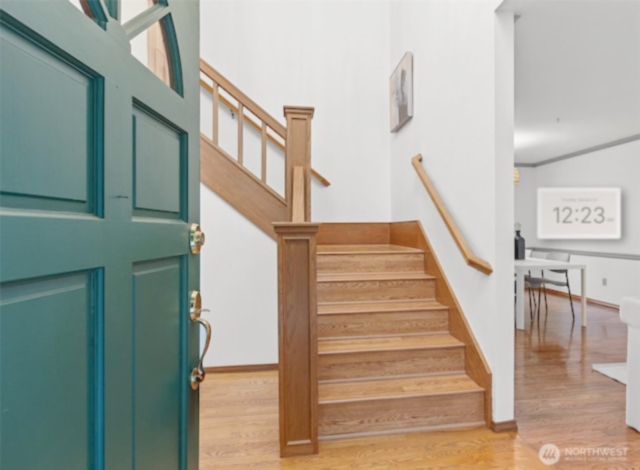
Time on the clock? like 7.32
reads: 12.23
